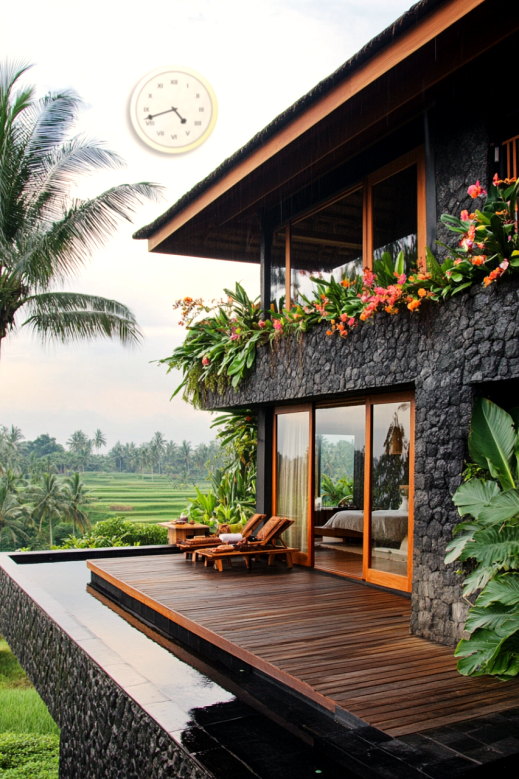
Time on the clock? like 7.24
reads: 4.42
